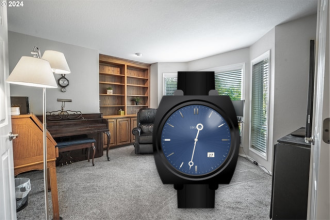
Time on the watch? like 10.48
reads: 12.32
